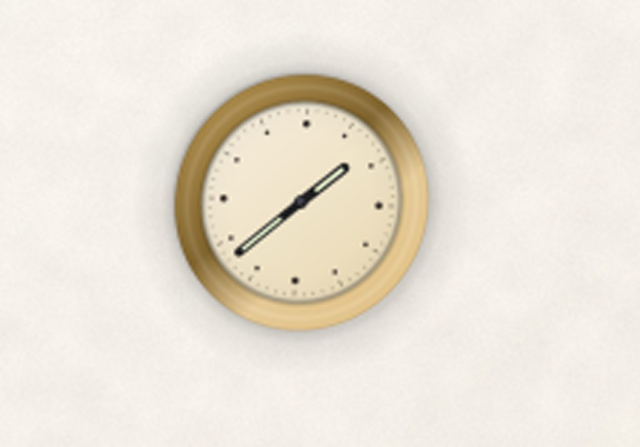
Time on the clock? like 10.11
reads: 1.38
